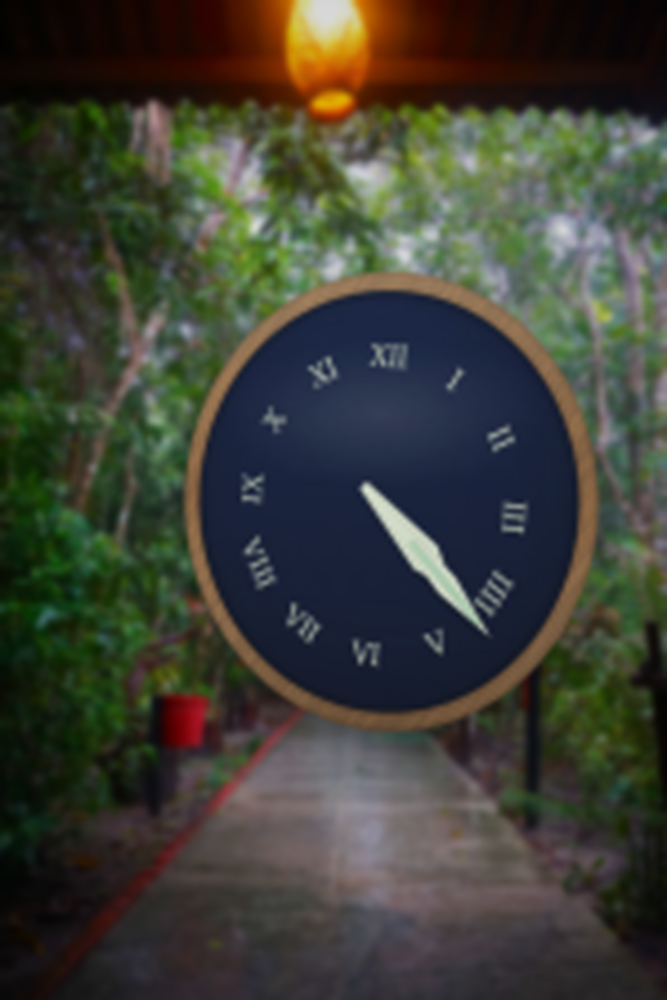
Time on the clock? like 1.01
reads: 4.22
